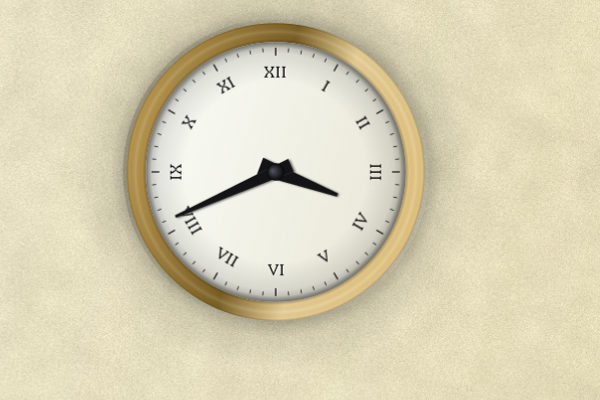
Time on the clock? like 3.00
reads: 3.41
